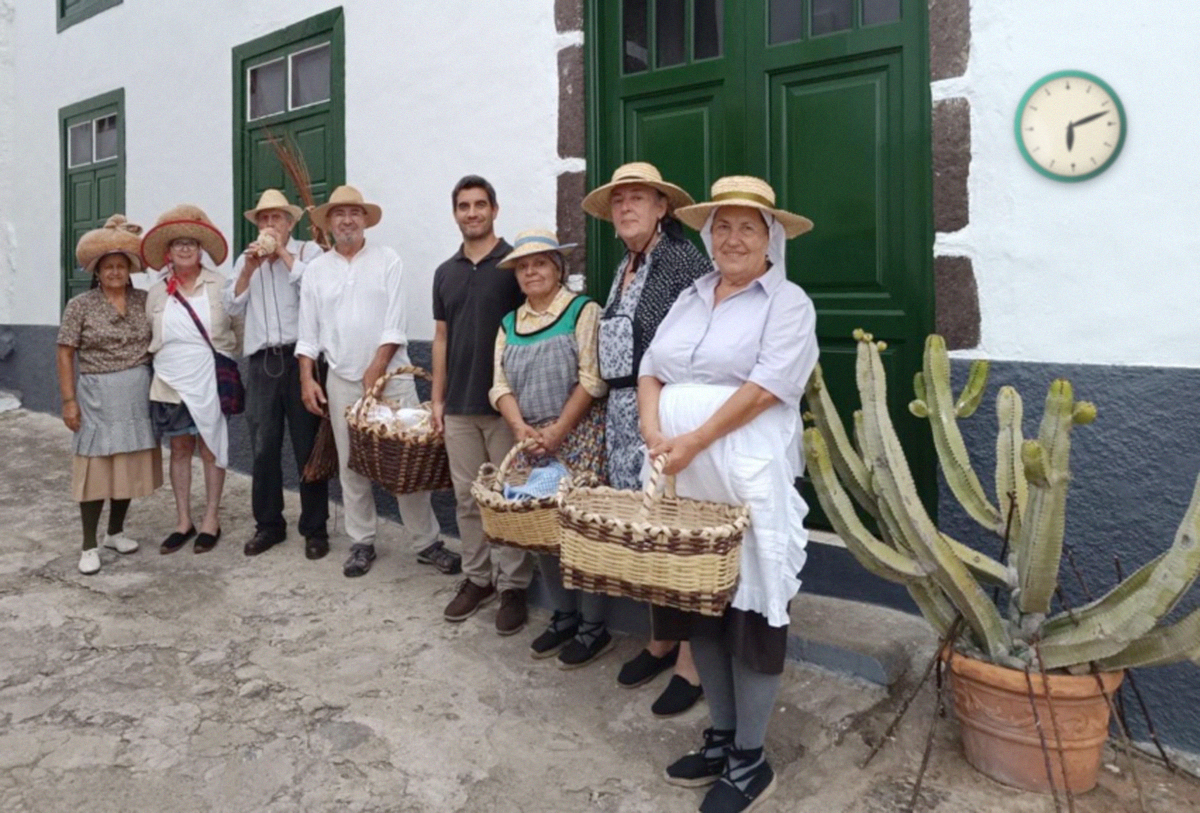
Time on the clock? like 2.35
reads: 6.12
